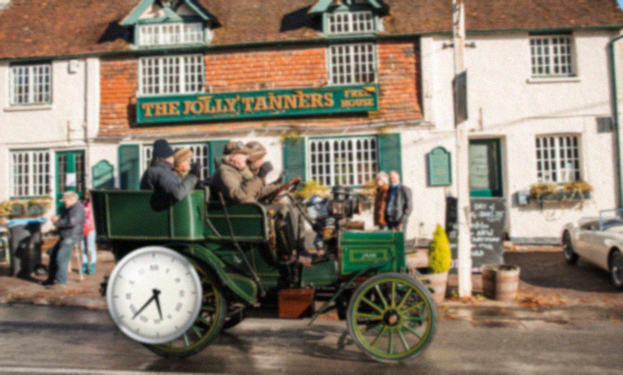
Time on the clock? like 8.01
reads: 5.38
